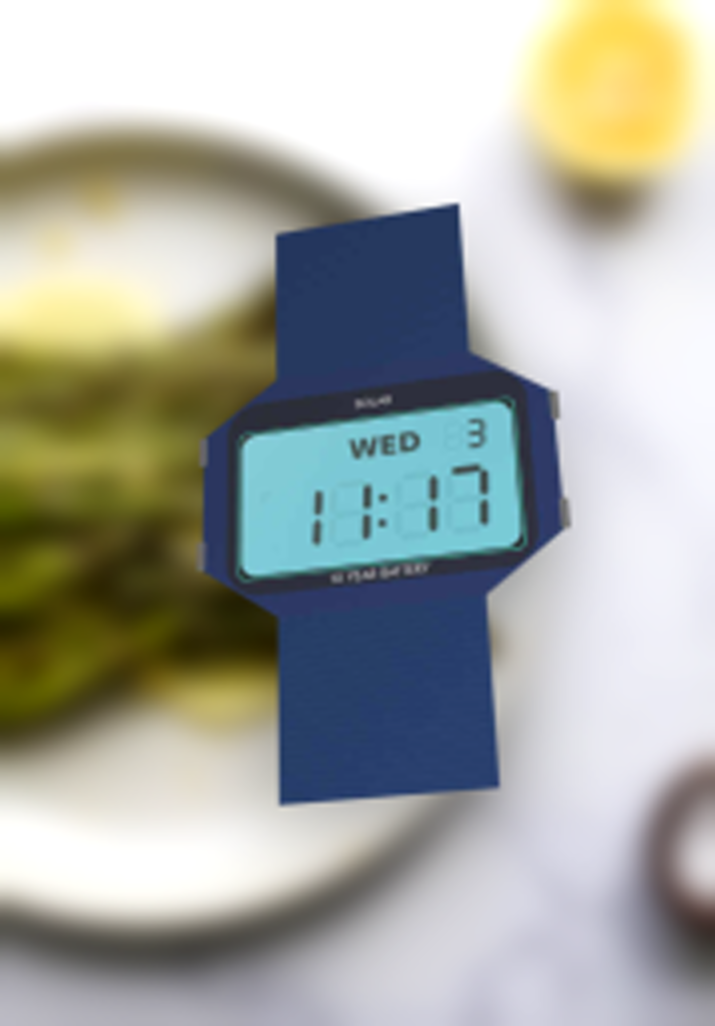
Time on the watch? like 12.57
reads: 11.17
